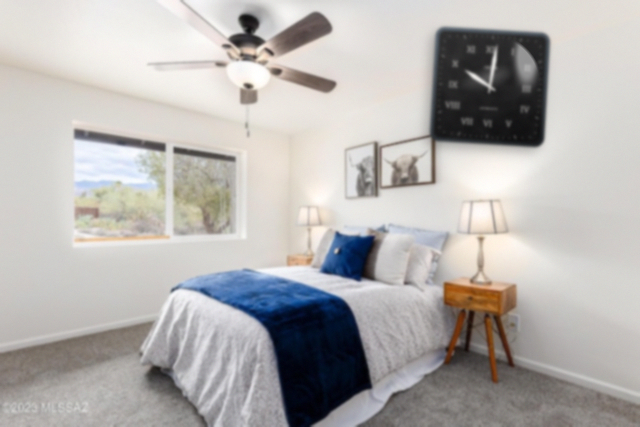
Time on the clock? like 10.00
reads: 10.01
